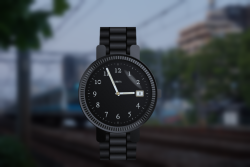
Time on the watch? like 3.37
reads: 2.56
